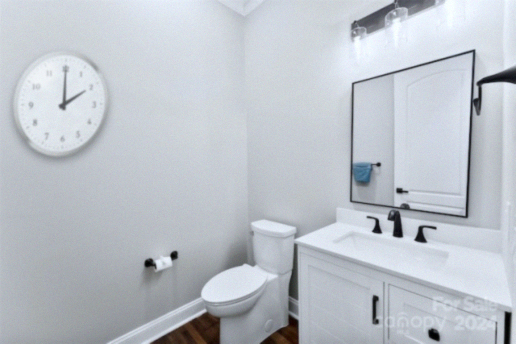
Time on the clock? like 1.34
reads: 2.00
